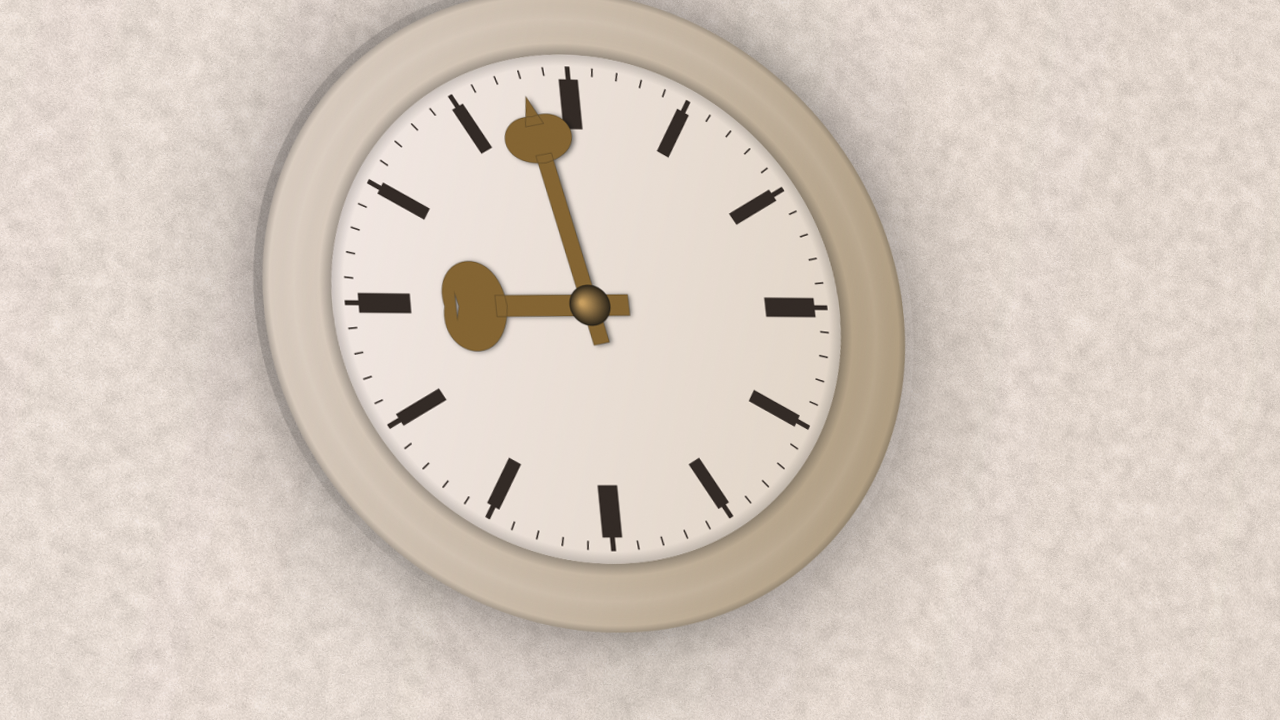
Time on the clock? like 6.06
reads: 8.58
